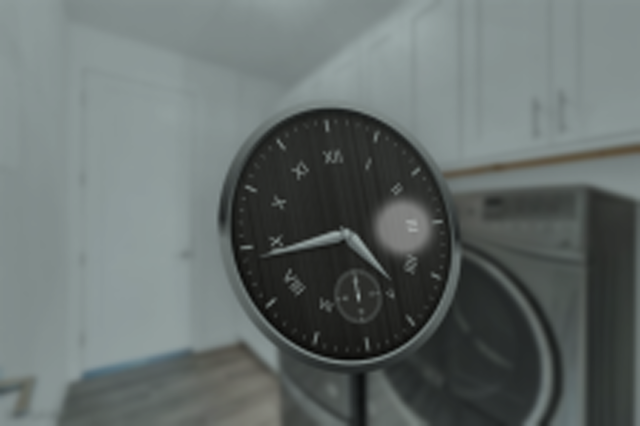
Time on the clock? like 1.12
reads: 4.44
